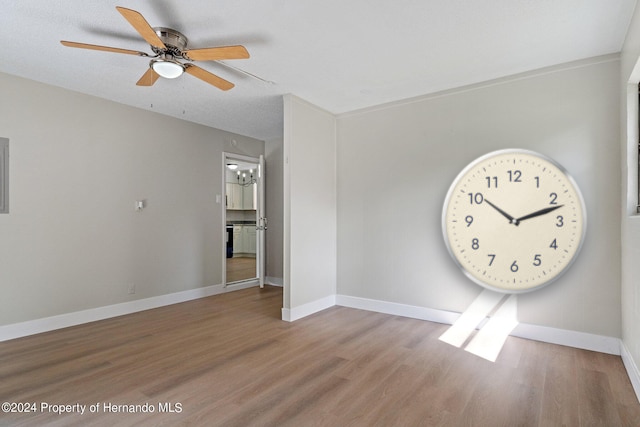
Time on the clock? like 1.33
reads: 10.12
